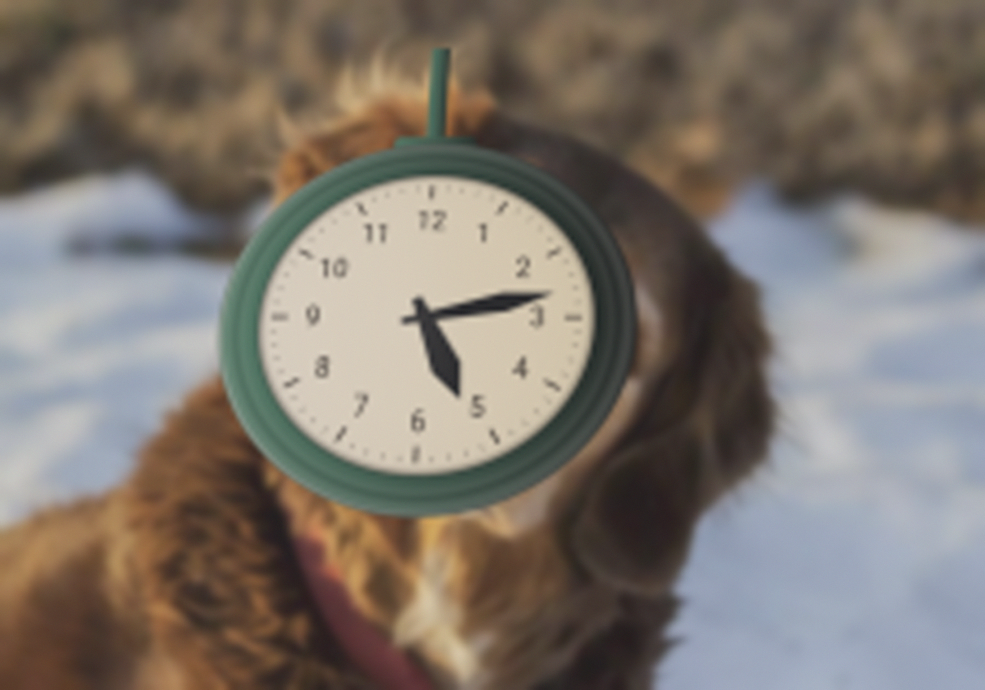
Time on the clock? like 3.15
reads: 5.13
